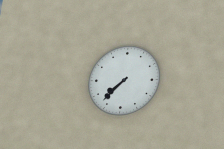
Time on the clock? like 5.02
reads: 7.37
